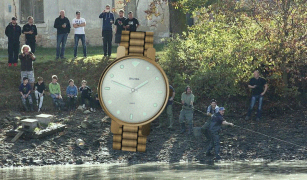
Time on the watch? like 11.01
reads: 1.48
